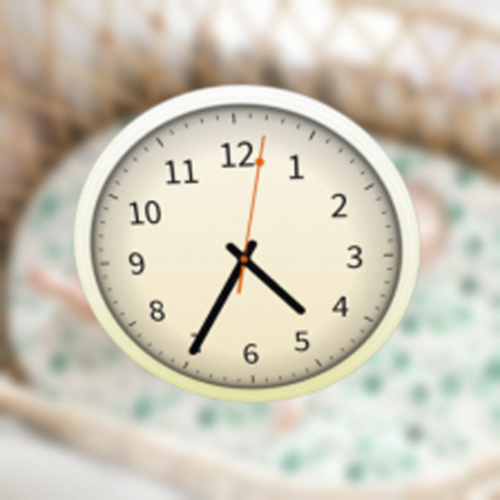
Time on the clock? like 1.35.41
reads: 4.35.02
